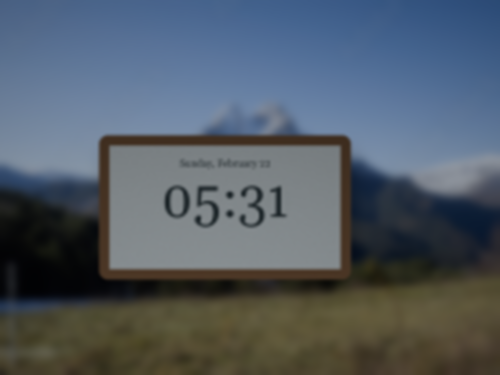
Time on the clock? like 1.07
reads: 5.31
